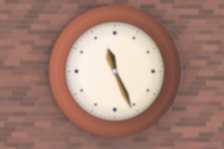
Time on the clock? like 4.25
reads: 11.26
